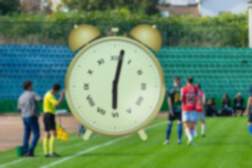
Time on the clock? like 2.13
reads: 6.02
